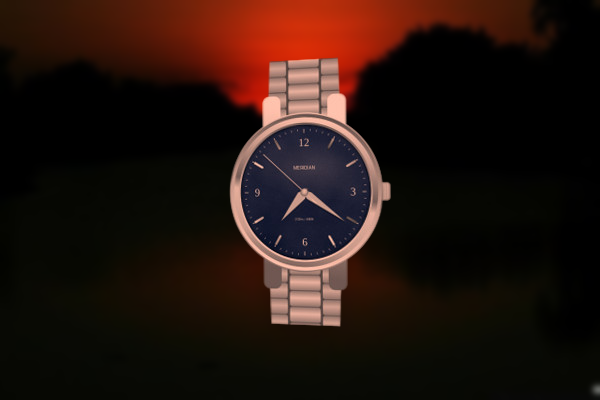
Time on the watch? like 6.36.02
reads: 7.20.52
